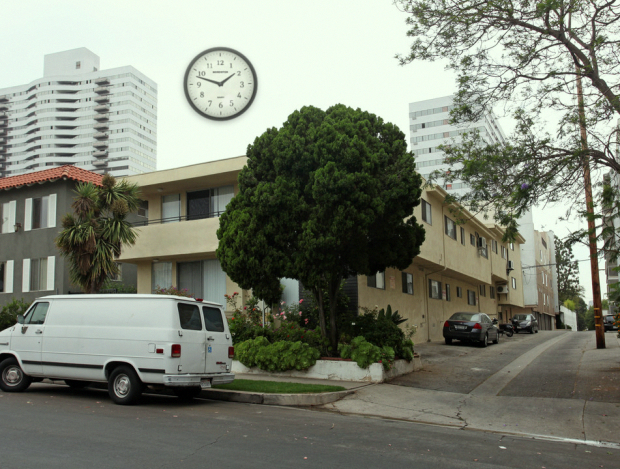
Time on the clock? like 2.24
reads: 1.48
